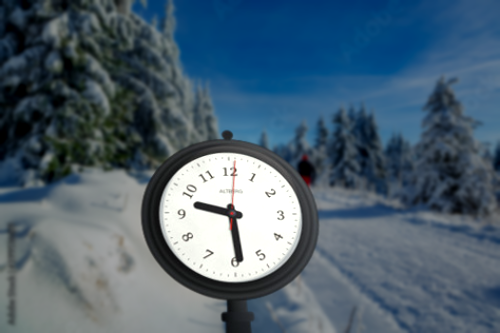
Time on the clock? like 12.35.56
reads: 9.29.01
